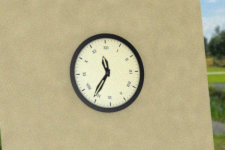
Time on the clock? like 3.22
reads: 11.36
